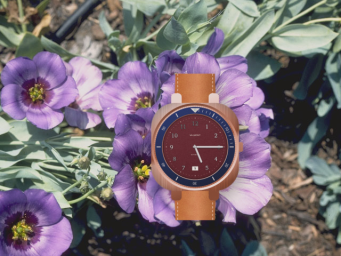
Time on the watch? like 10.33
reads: 5.15
